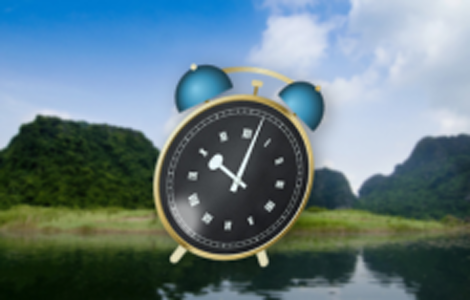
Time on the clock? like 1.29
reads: 10.02
